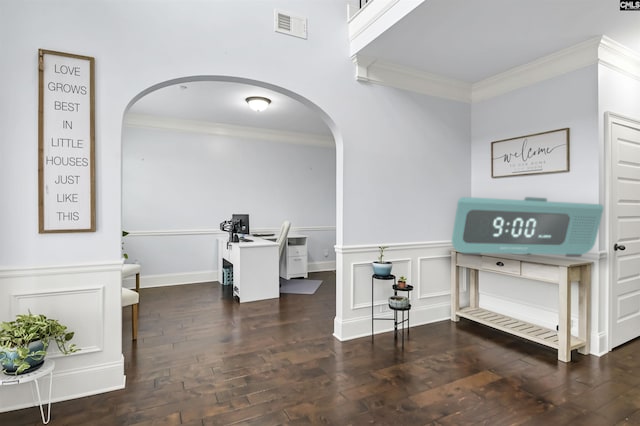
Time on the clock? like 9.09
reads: 9.00
